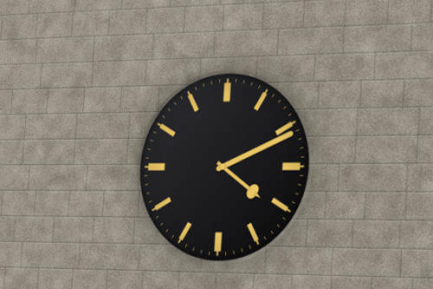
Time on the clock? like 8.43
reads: 4.11
